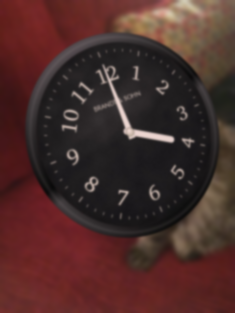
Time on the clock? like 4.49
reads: 4.00
